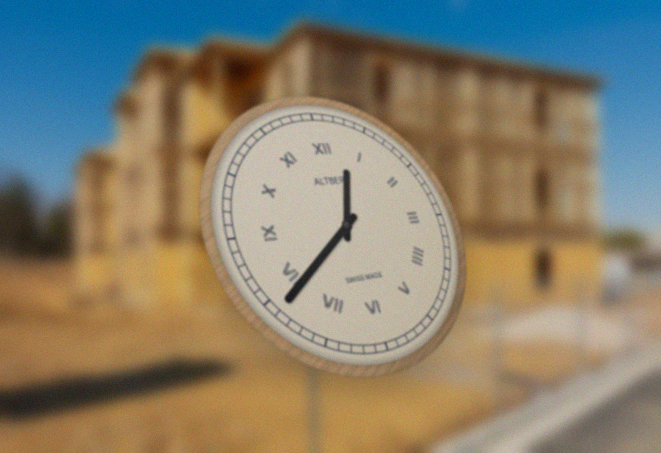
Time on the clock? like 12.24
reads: 12.39
